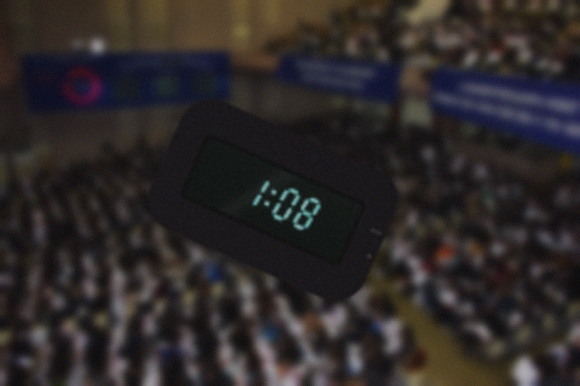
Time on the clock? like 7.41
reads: 1.08
